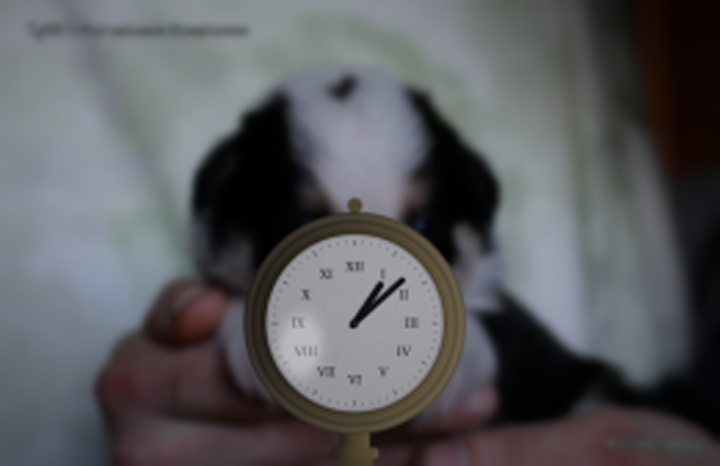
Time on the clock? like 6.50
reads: 1.08
